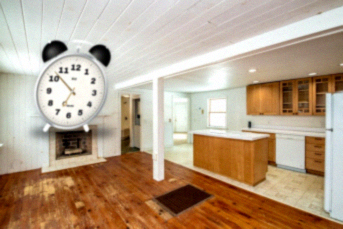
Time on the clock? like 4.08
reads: 6.52
